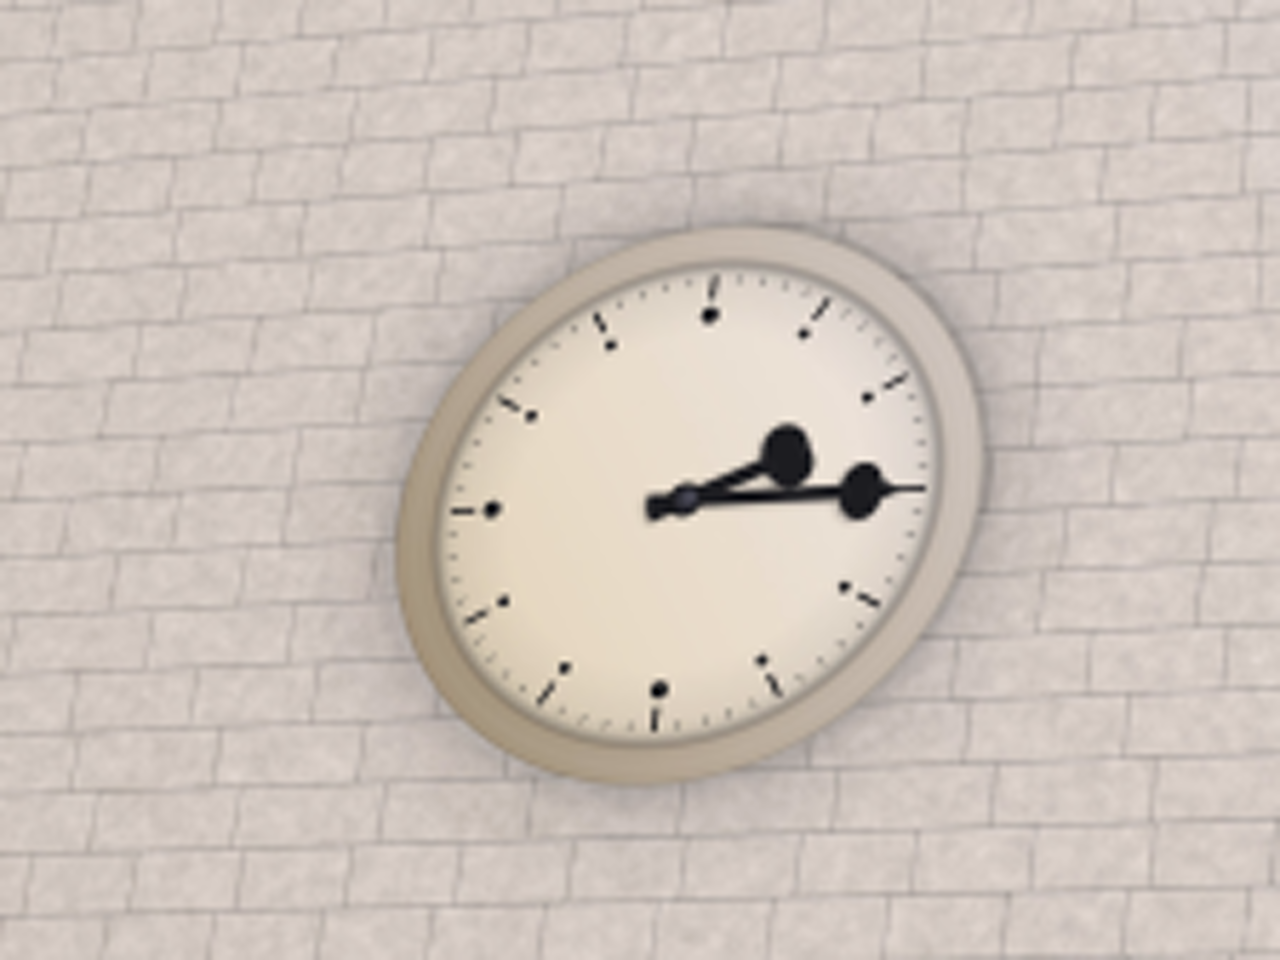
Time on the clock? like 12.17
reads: 2.15
